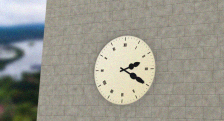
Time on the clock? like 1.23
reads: 2.20
